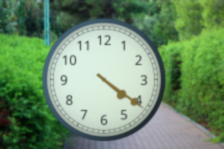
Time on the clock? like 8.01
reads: 4.21
